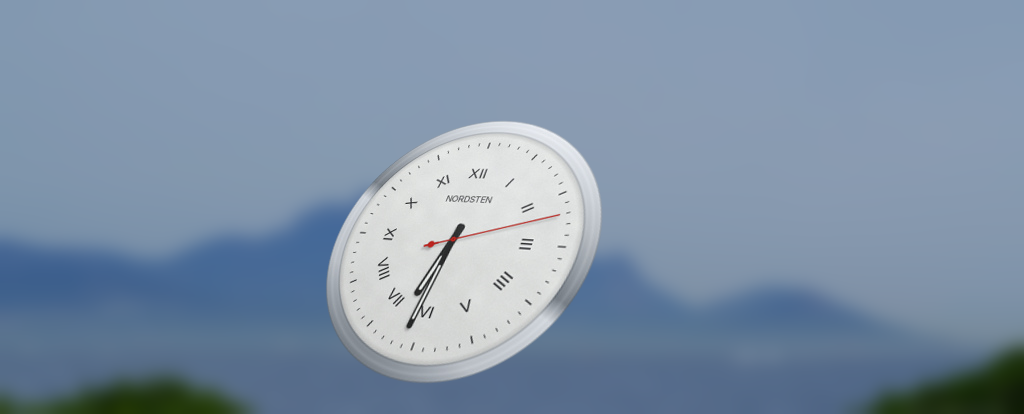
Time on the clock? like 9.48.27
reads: 6.31.12
